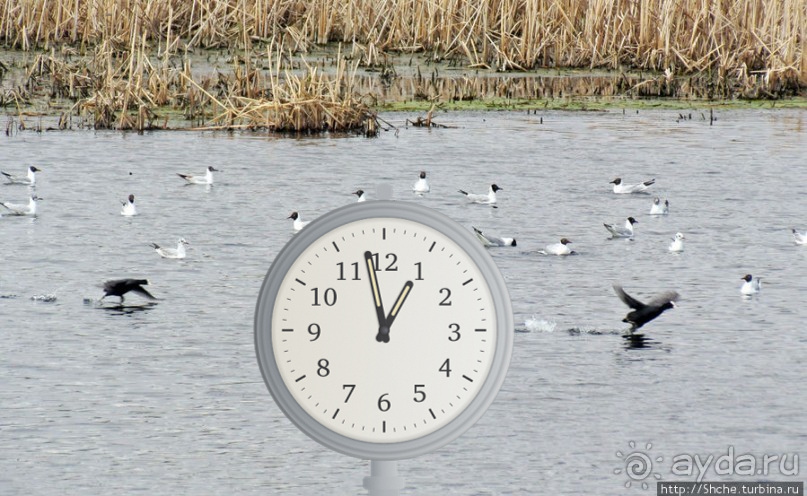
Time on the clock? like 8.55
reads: 12.58
